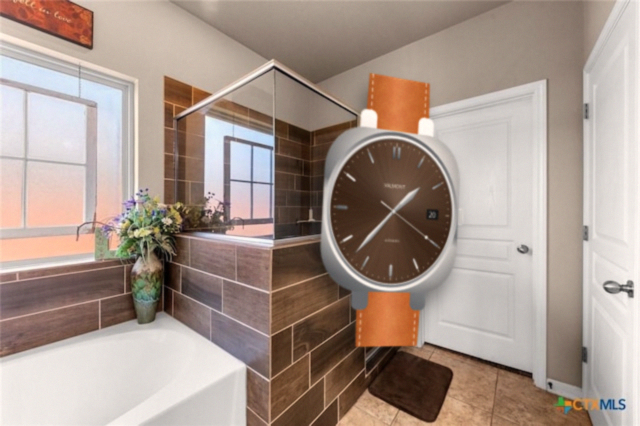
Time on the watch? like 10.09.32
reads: 1.37.20
